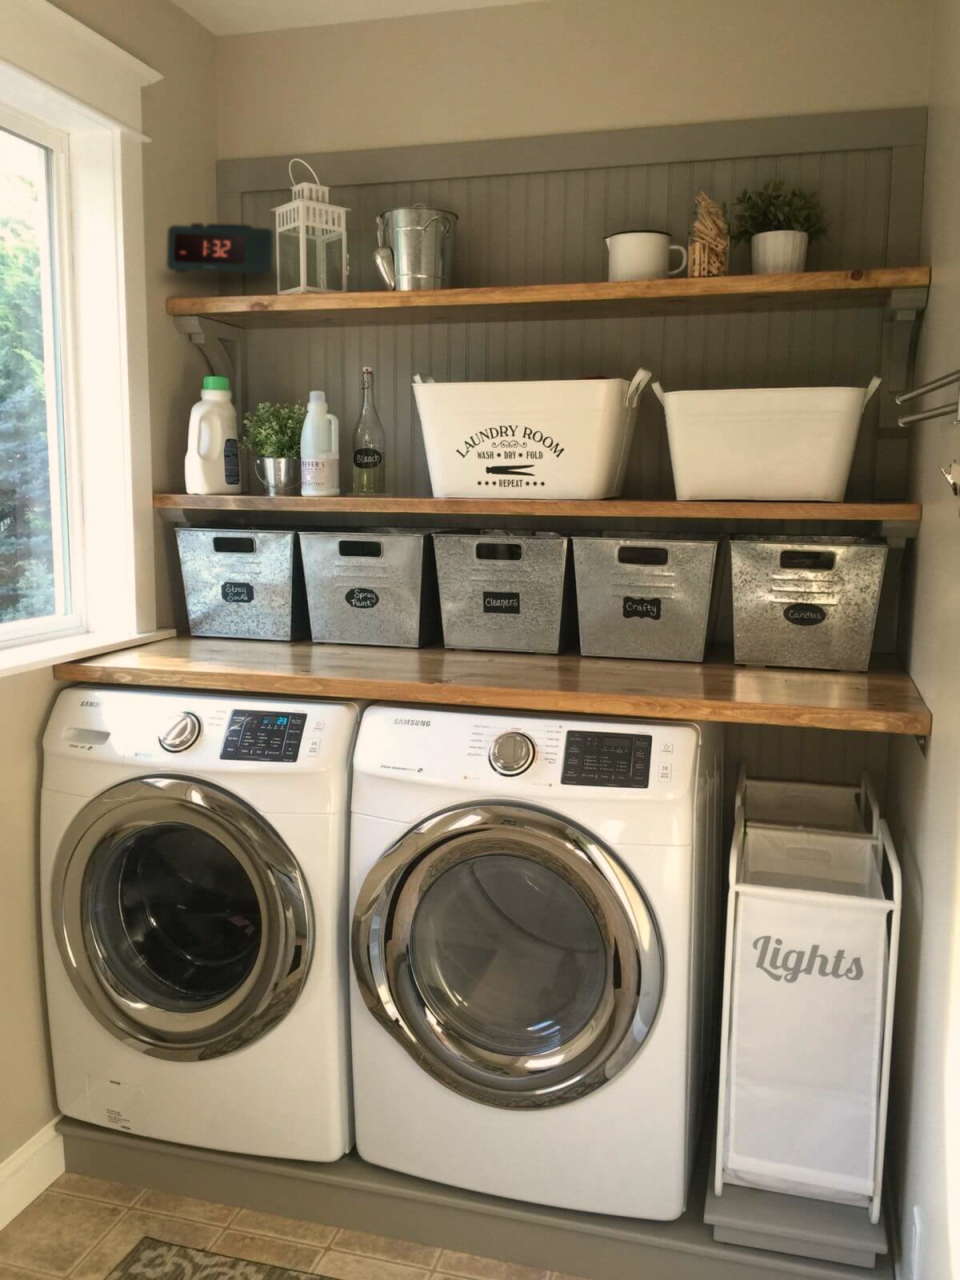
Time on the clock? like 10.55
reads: 1.32
